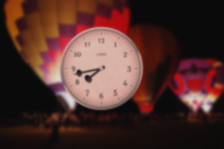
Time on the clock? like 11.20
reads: 7.43
